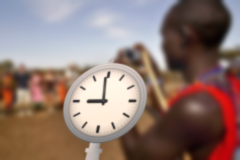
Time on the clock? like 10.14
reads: 8.59
